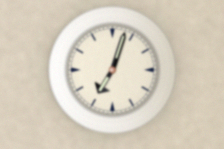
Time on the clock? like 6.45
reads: 7.03
